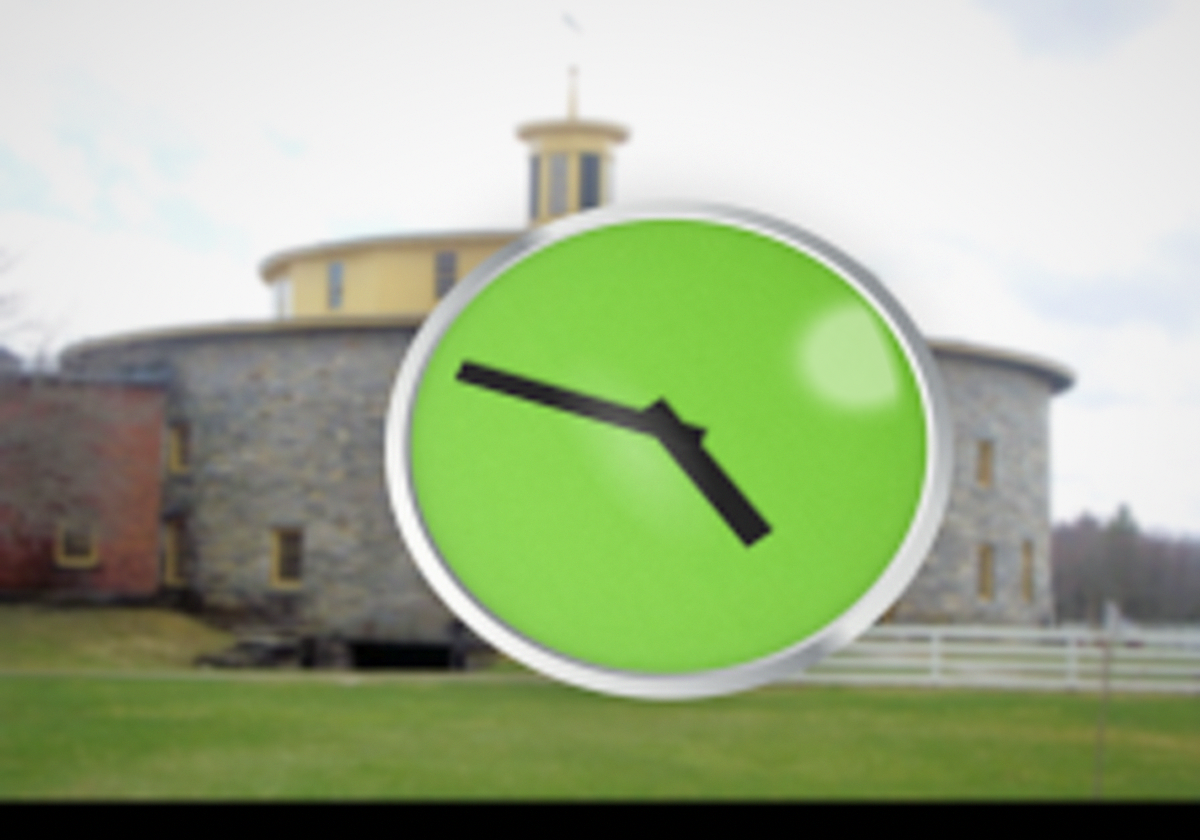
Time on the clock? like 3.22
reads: 4.48
